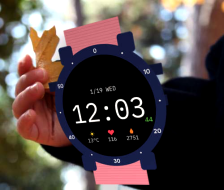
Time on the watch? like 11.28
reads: 12.03
